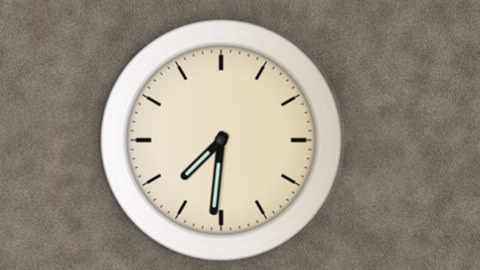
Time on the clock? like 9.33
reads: 7.31
